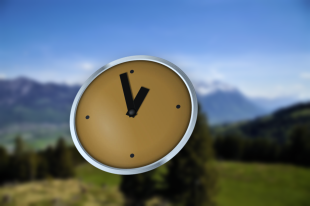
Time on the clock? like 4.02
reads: 12.58
